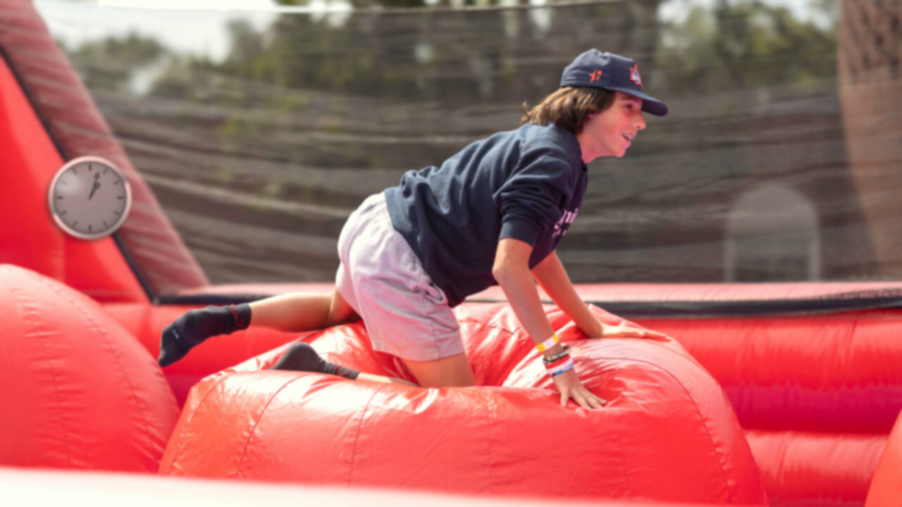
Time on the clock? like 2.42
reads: 1.03
